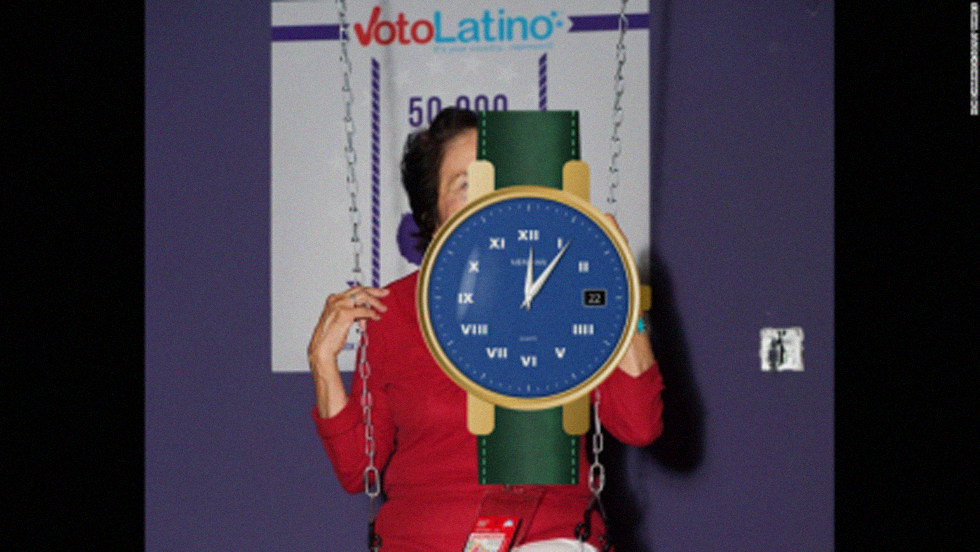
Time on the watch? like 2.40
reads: 12.06
